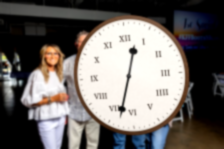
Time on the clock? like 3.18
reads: 12.33
